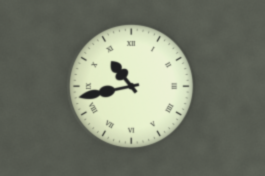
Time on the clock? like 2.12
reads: 10.43
